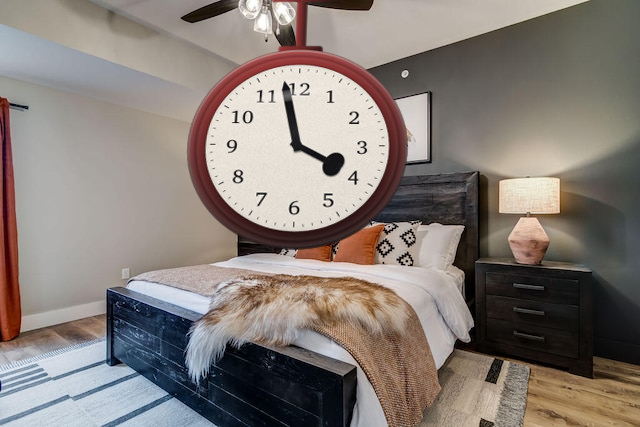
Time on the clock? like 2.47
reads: 3.58
